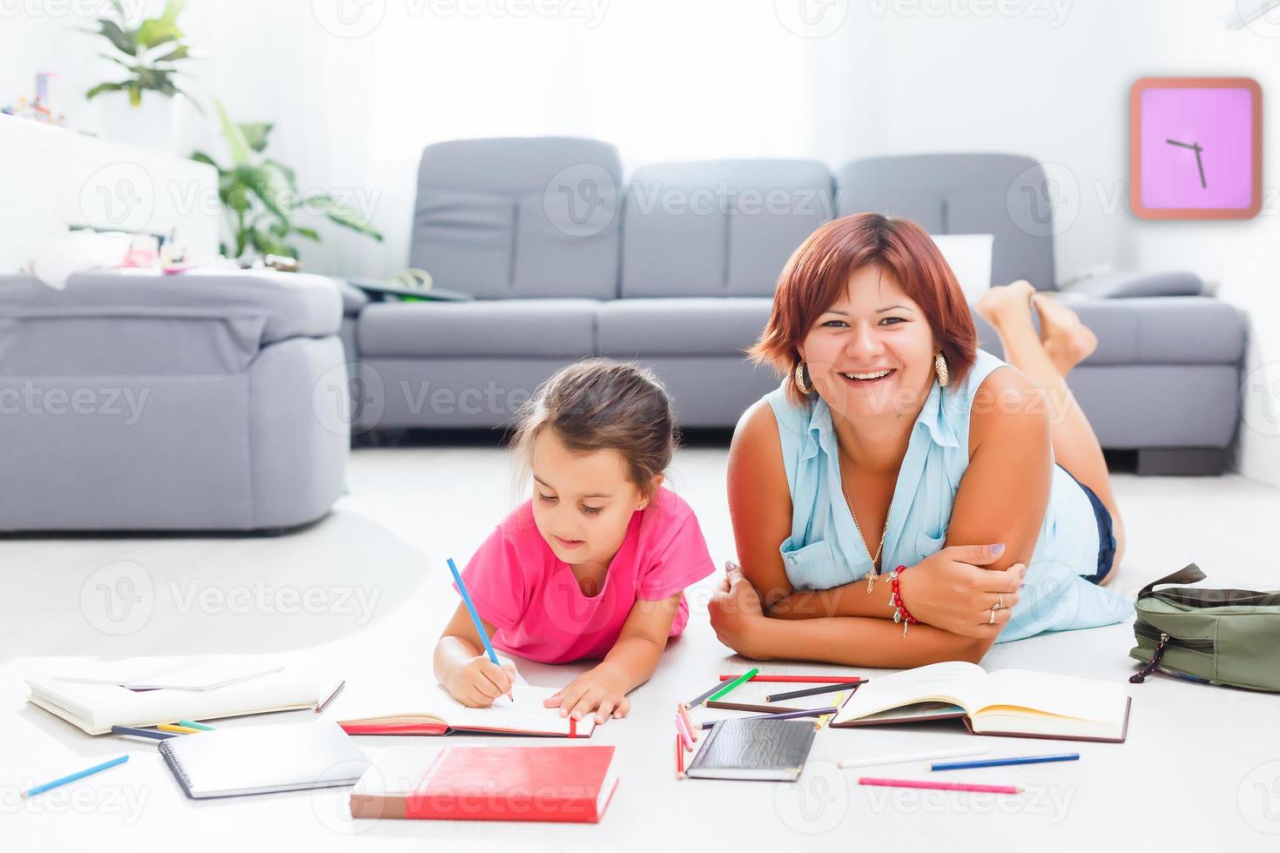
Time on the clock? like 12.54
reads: 9.28
